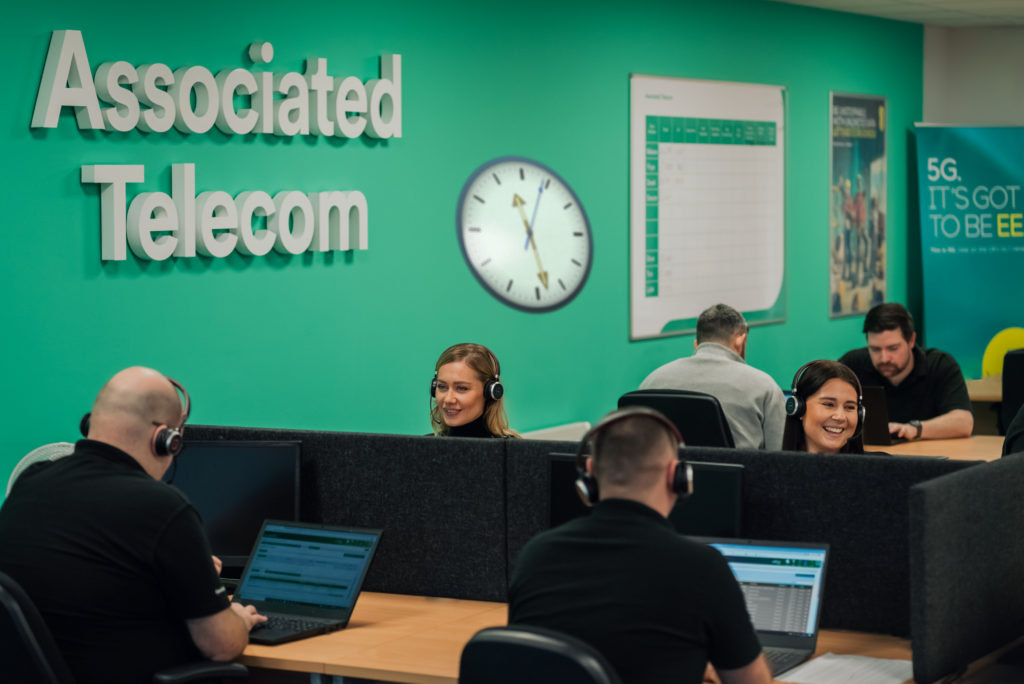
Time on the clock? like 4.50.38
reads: 11.28.04
